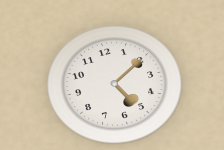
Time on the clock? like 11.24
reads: 5.10
